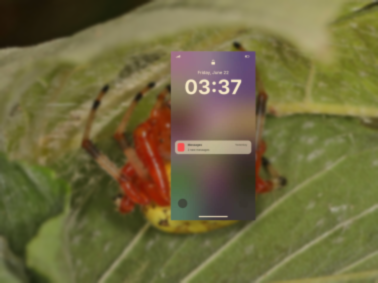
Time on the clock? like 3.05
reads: 3.37
